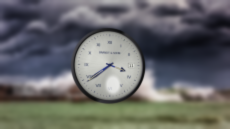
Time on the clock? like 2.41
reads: 3.39
